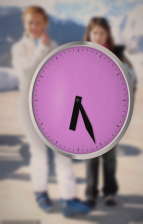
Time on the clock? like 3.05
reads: 6.26
